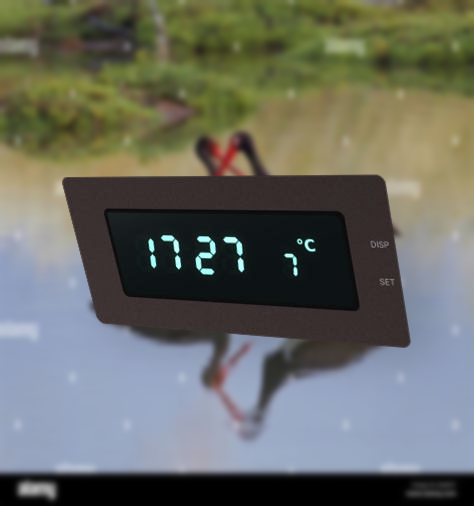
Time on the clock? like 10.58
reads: 17.27
